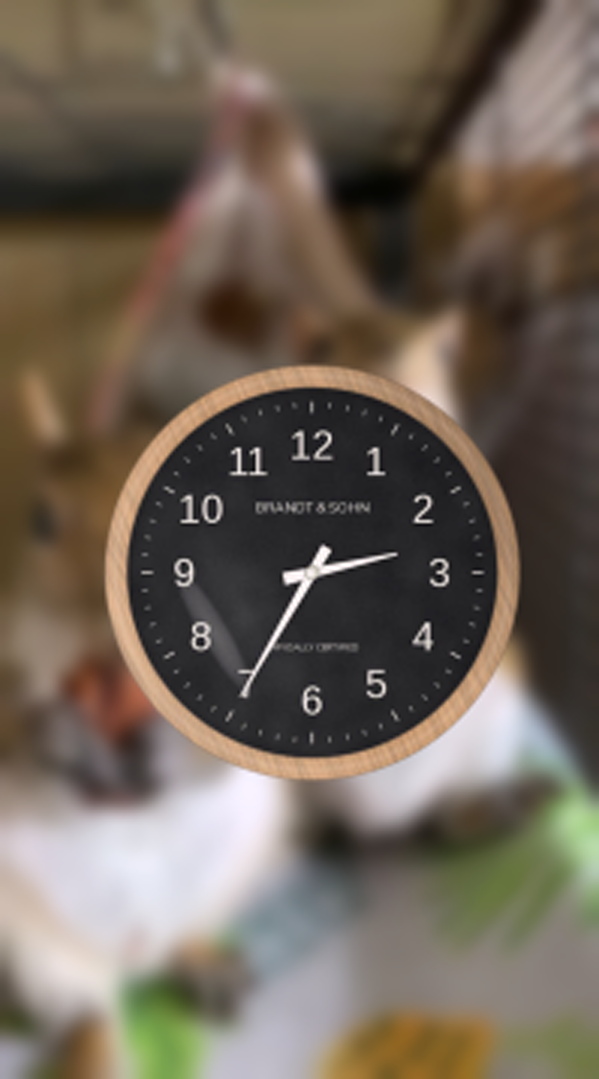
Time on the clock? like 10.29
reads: 2.35
